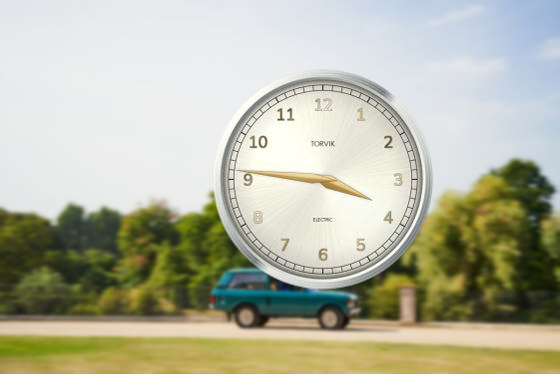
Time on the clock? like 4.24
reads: 3.46
